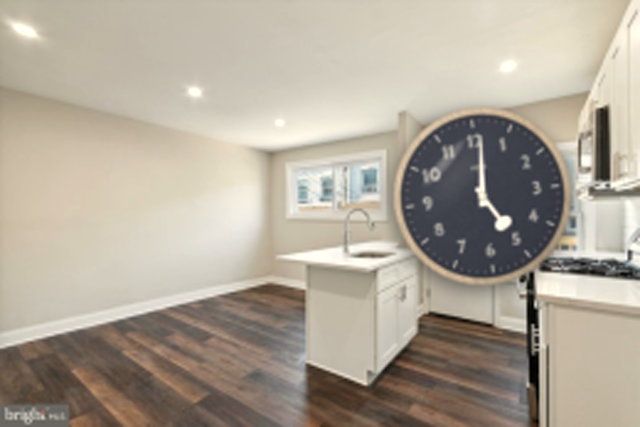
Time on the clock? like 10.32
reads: 5.01
